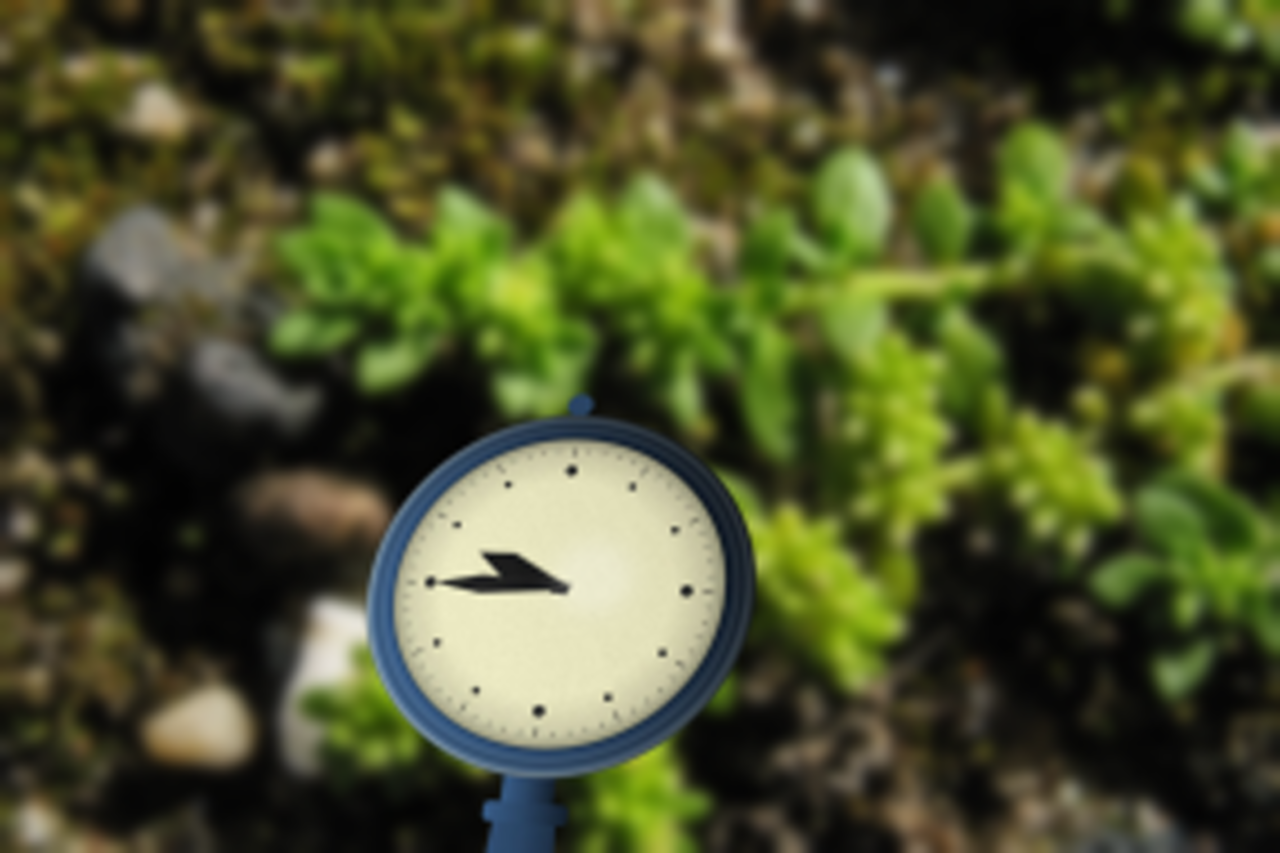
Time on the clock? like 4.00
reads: 9.45
